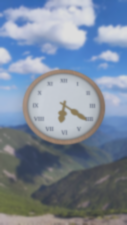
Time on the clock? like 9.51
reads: 6.21
